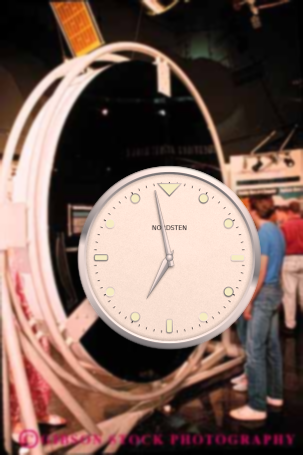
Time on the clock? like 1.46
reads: 6.58
